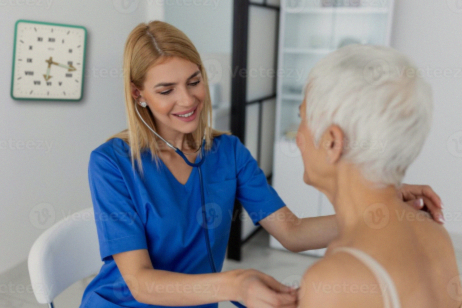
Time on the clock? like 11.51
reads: 6.17
